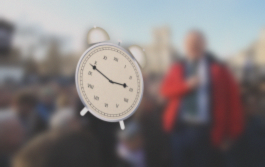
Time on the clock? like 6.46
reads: 2.48
